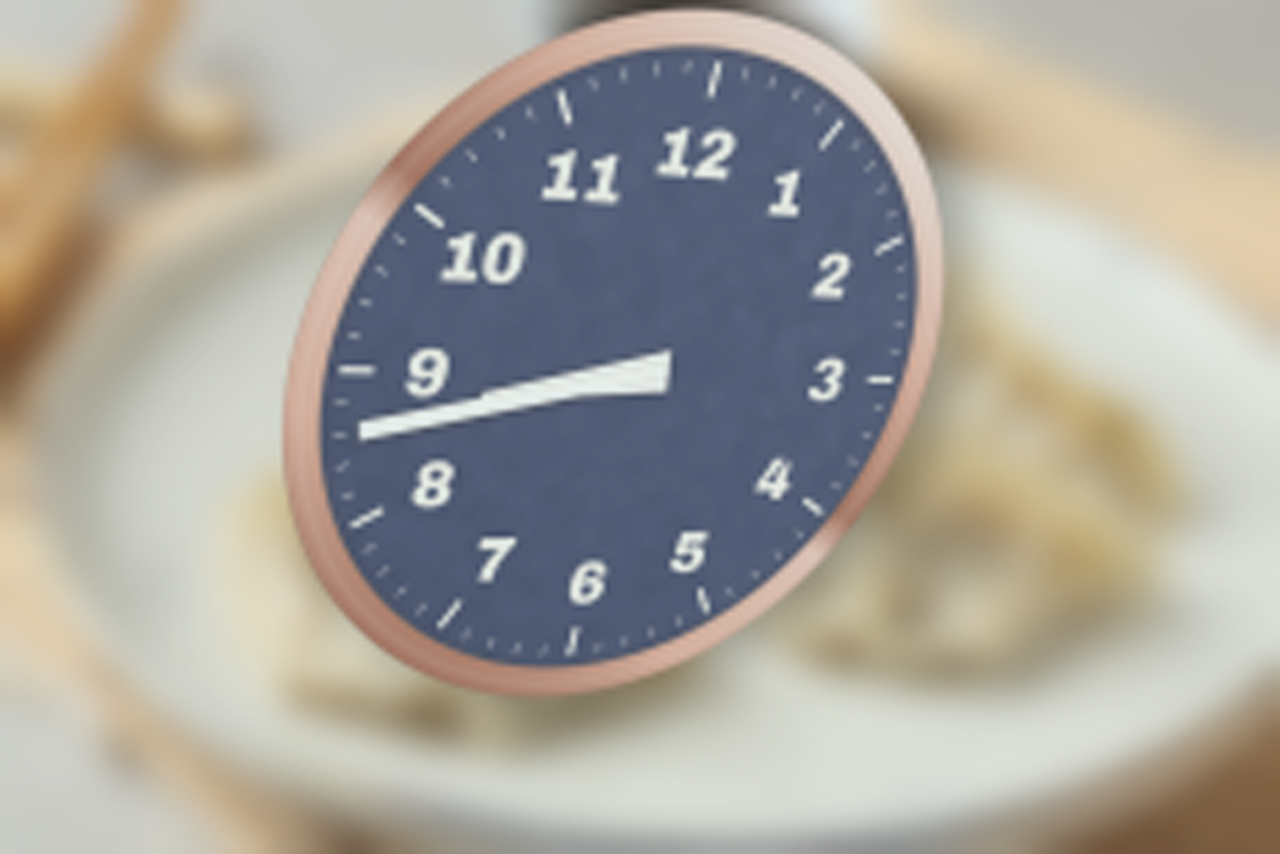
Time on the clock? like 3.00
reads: 8.43
